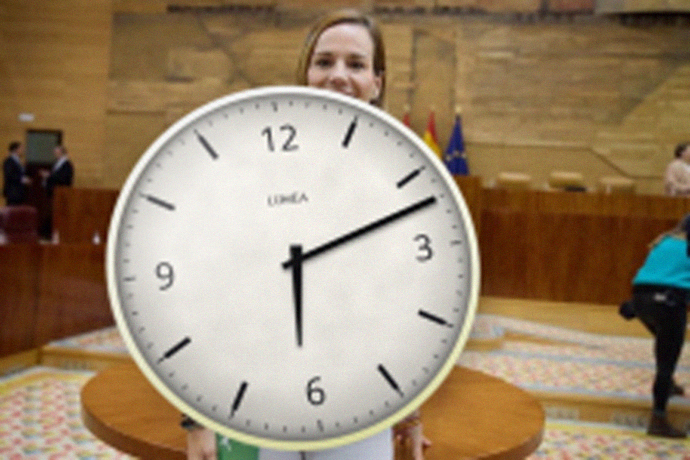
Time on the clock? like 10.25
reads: 6.12
